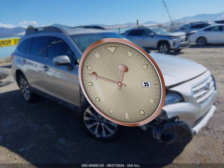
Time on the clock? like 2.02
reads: 12.48
